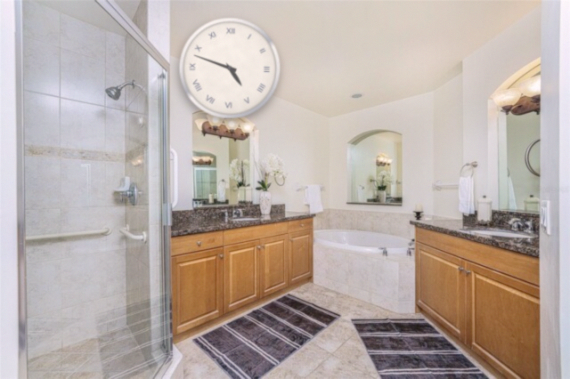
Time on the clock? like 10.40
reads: 4.48
